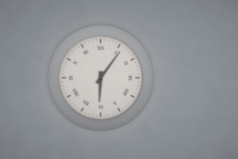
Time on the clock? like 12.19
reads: 6.06
